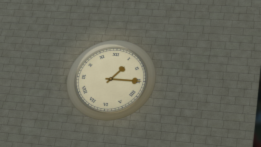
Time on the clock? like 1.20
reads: 1.15
